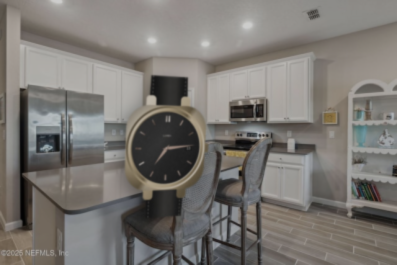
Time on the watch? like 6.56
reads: 7.14
